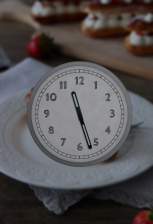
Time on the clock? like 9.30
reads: 11.27
